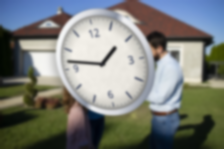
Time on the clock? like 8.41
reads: 1.47
